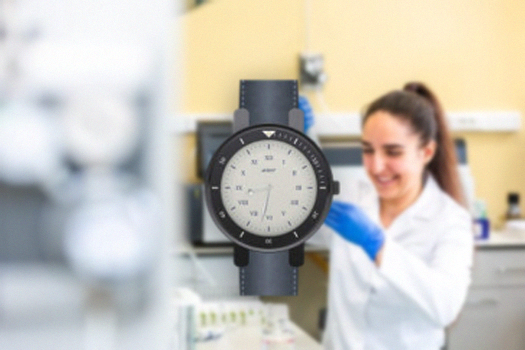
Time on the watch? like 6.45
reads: 8.32
